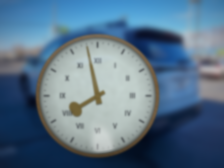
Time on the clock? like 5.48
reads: 7.58
